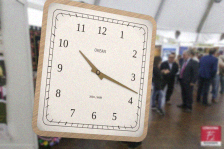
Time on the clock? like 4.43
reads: 10.18
